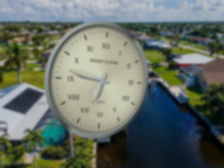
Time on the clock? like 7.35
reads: 6.47
